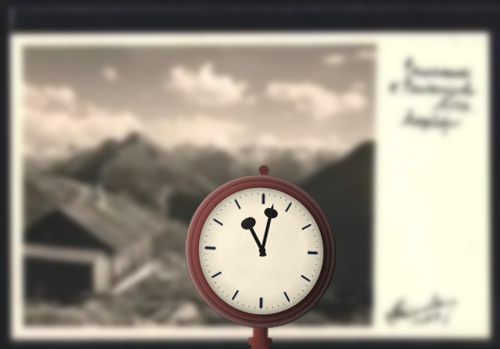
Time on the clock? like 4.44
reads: 11.02
